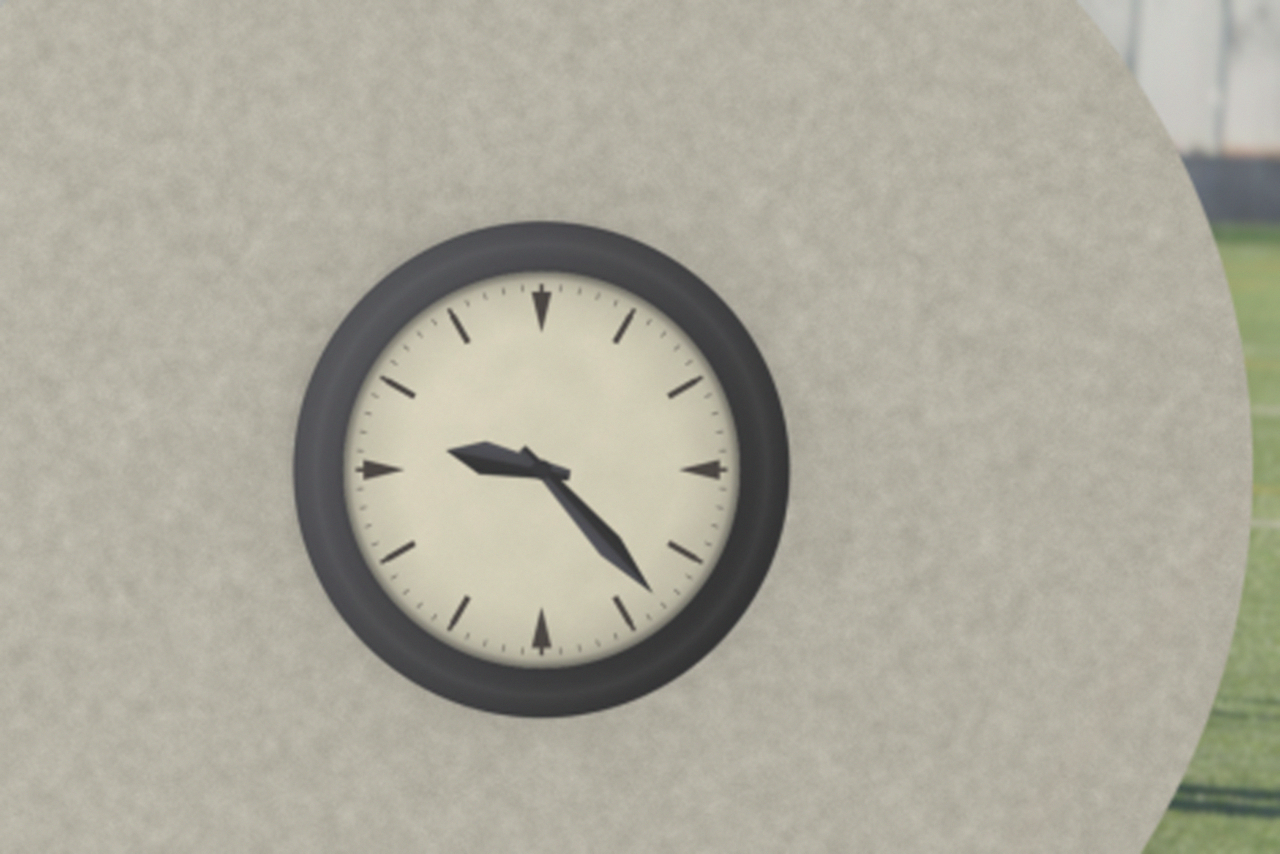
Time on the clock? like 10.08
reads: 9.23
